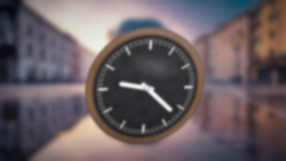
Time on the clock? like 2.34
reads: 9.22
